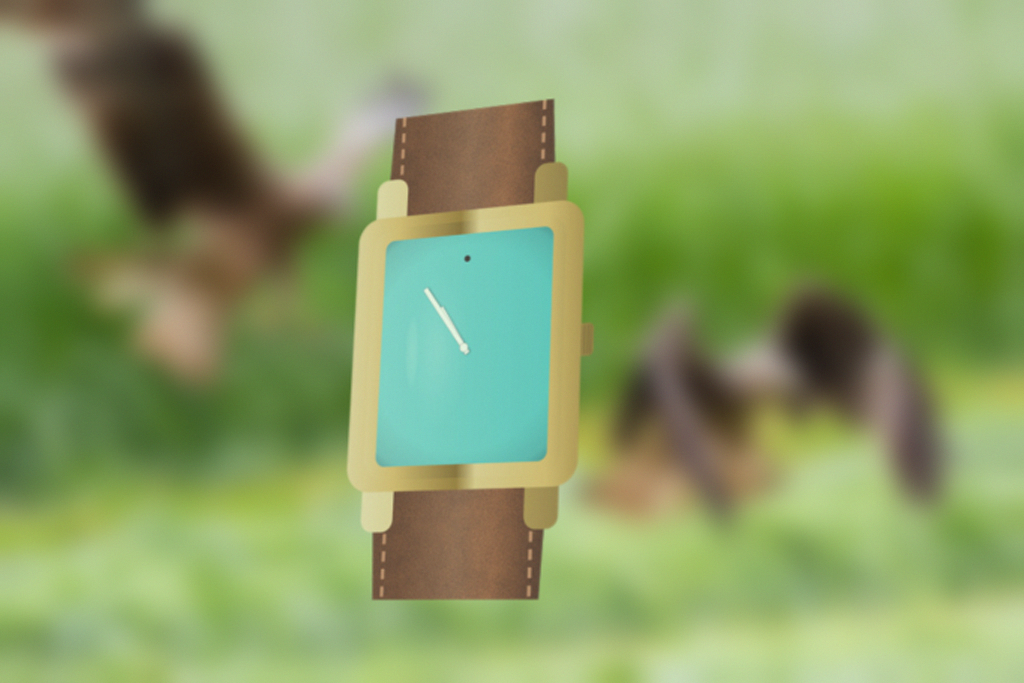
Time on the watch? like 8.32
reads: 10.54
